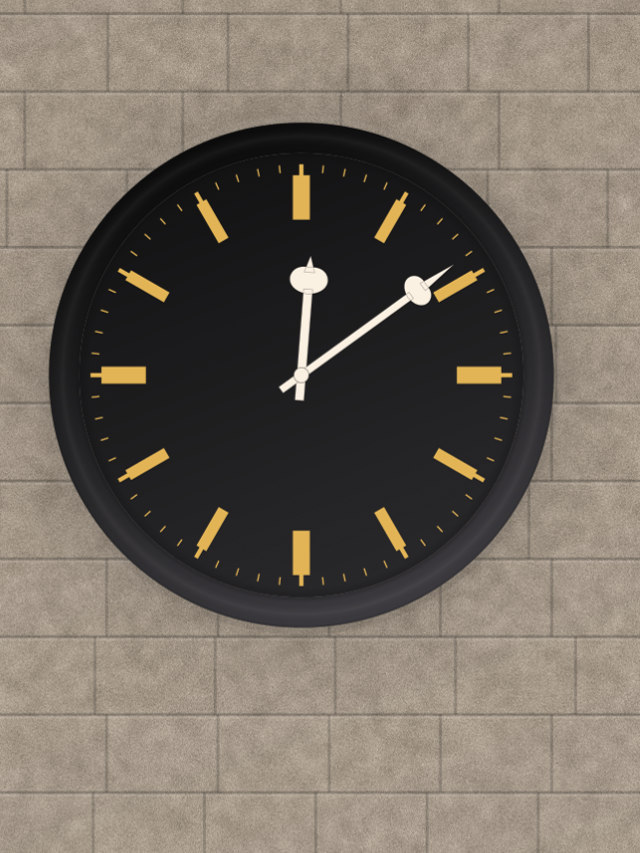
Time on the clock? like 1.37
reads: 12.09
